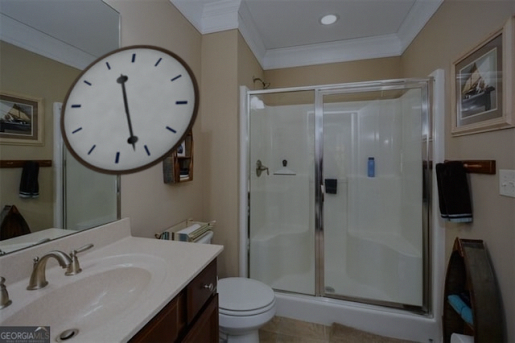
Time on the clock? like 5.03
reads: 11.27
